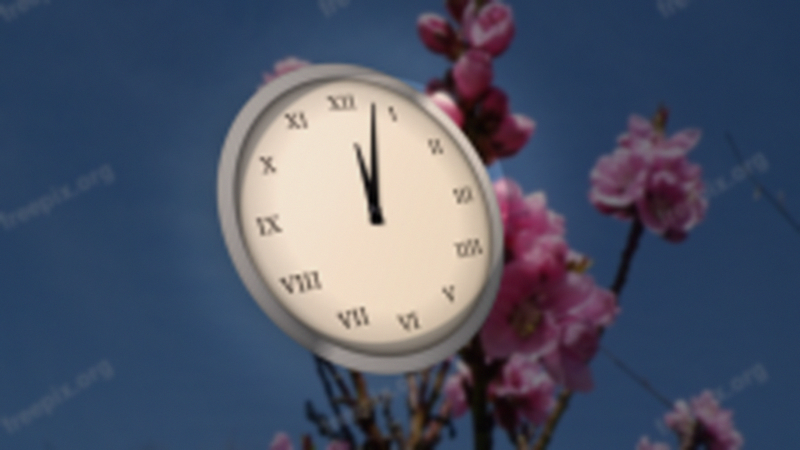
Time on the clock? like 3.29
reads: 12.03
